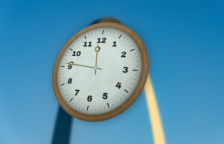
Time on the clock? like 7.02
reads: 11.46
